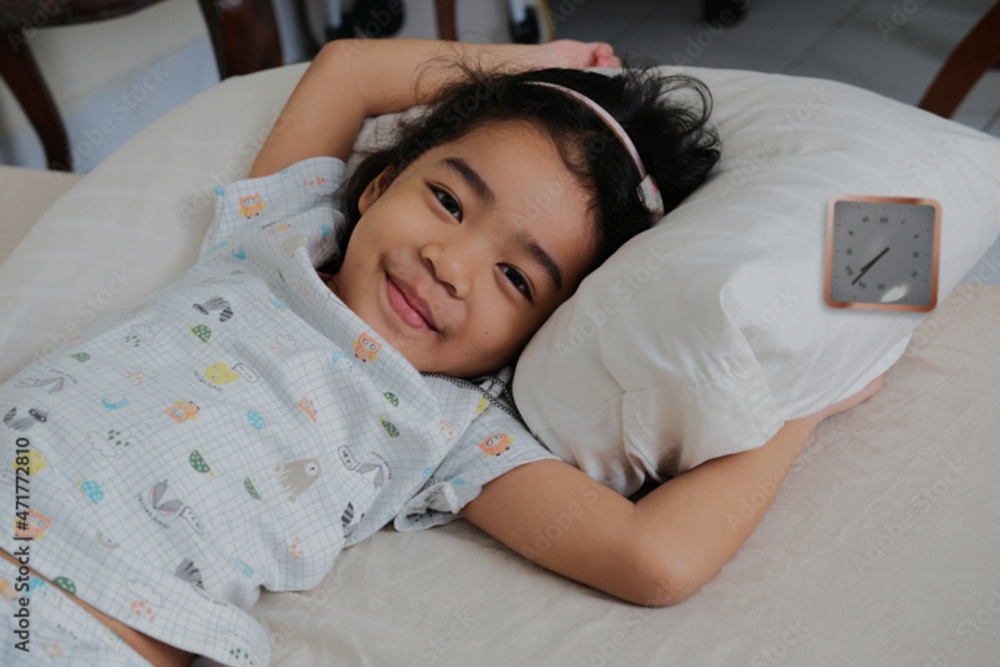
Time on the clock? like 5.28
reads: 7.37
